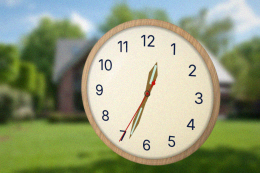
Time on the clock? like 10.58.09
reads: 12.33.35
